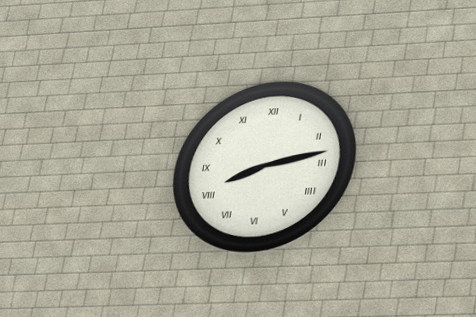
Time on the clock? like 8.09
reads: 8.13
